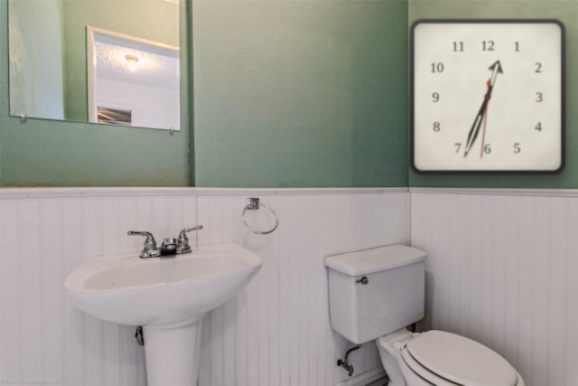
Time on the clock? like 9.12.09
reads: 12.33.31
